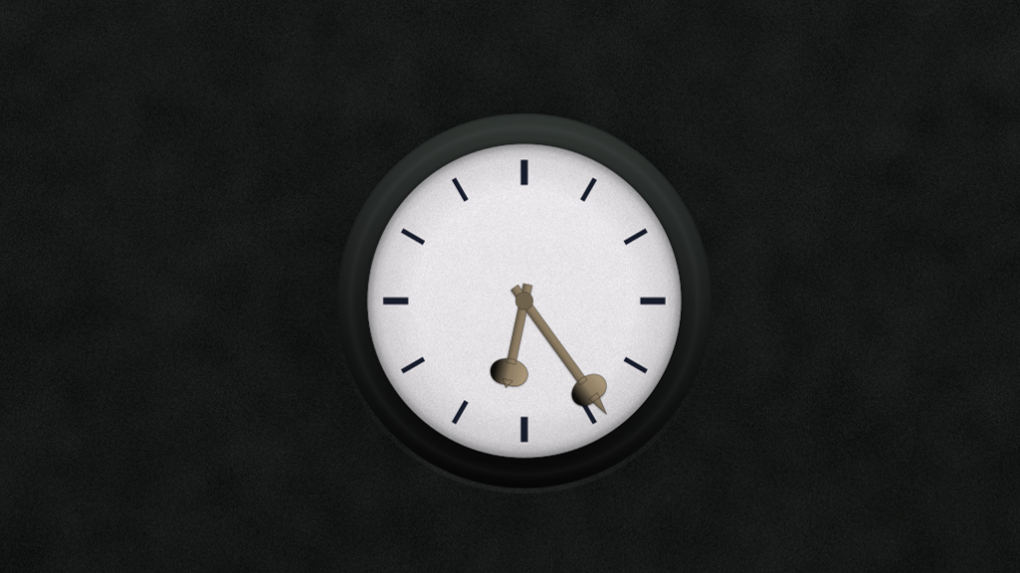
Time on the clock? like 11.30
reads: 6.24
